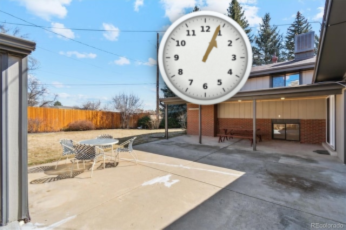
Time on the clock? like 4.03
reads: 1.04
